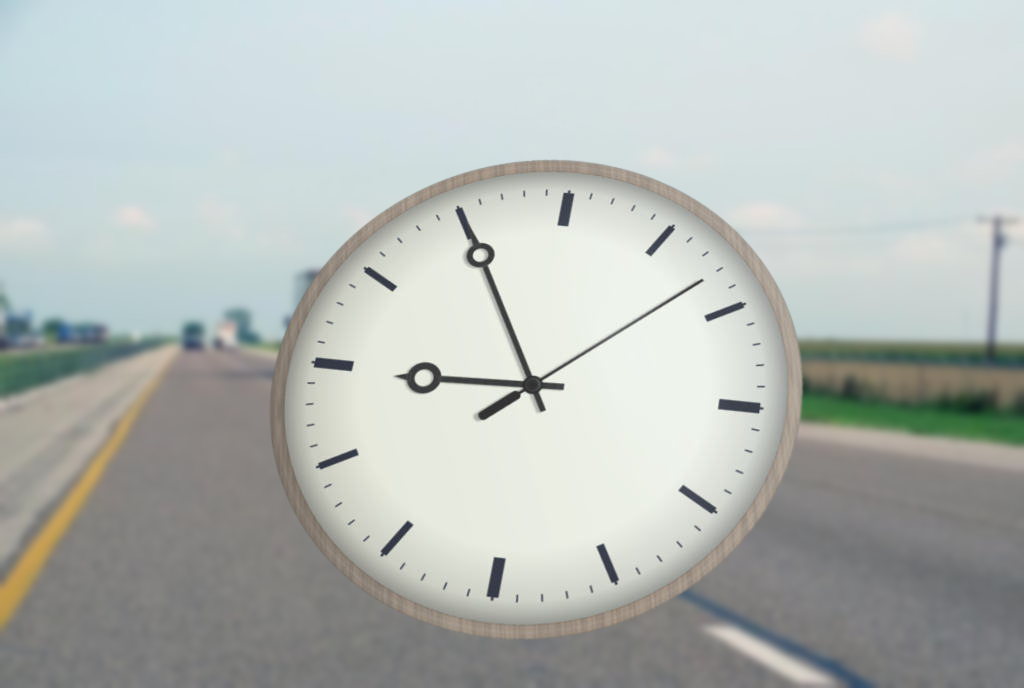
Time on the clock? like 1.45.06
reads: 8.55.08
